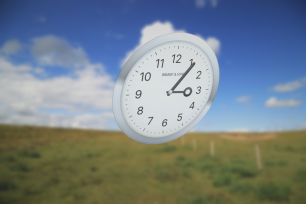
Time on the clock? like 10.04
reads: 3.06
